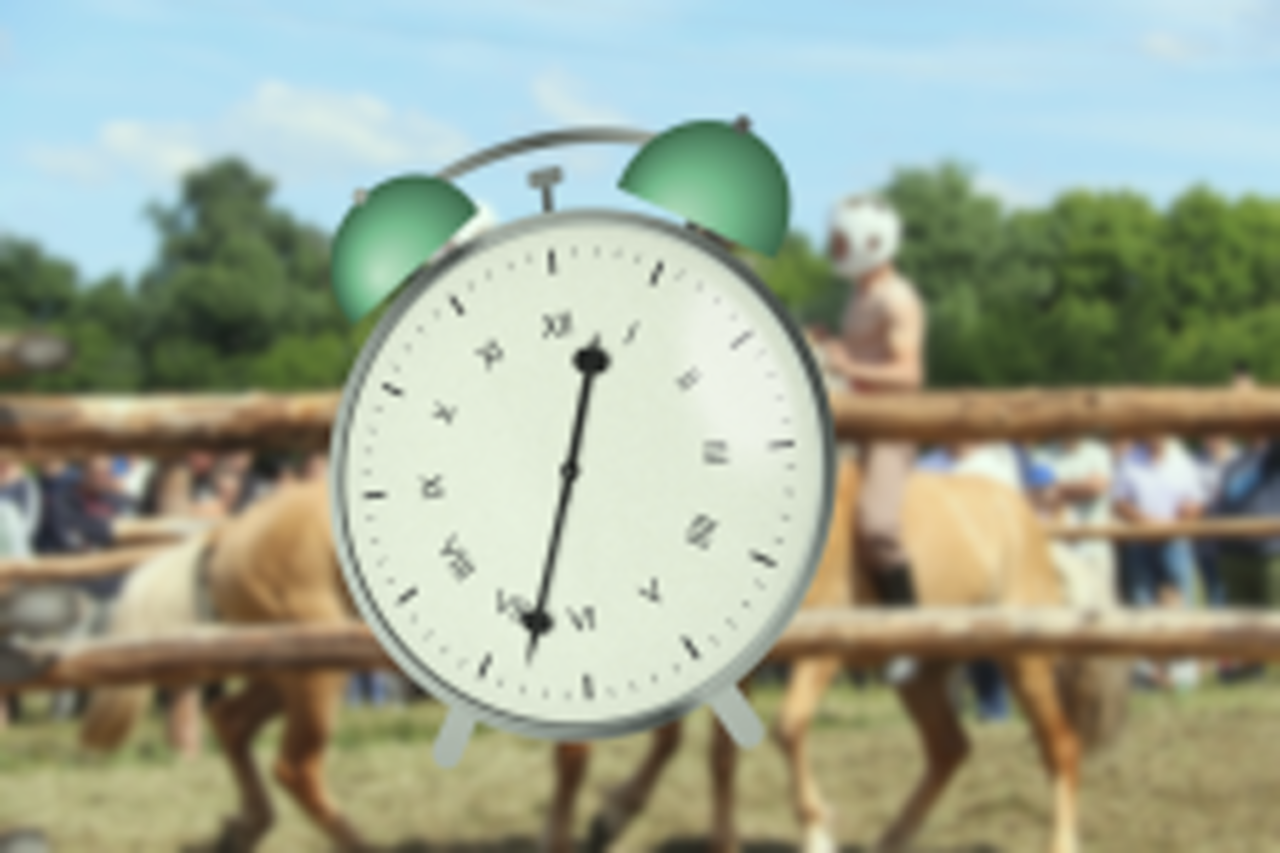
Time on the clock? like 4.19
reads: 12.33
